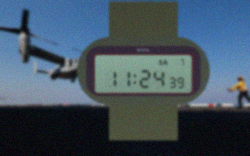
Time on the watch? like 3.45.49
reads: 11.24.39
